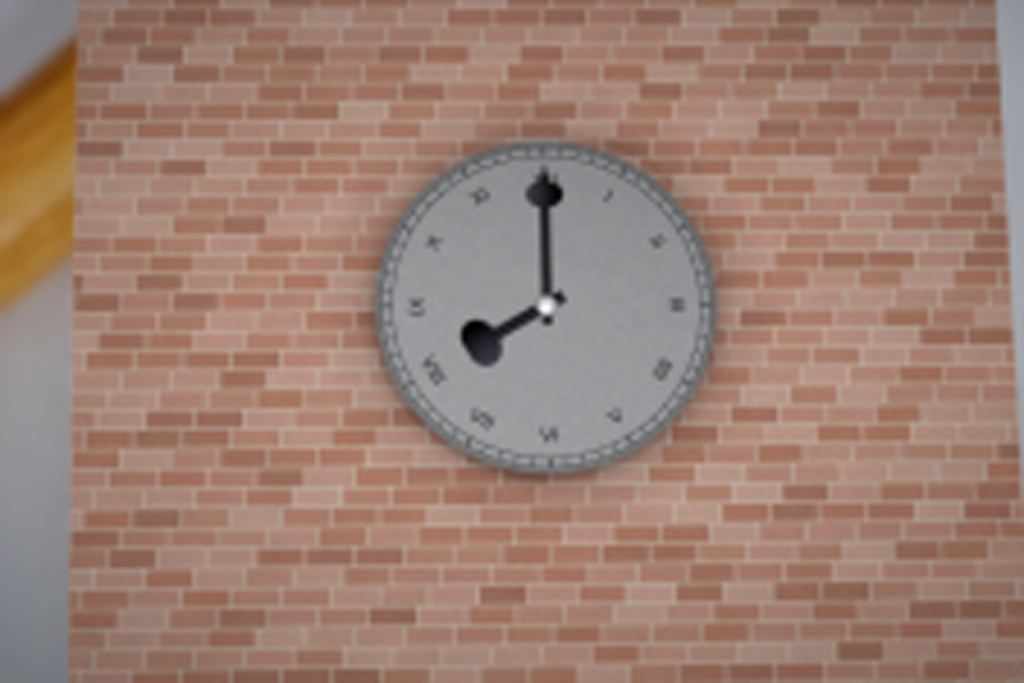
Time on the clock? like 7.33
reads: 8.00
